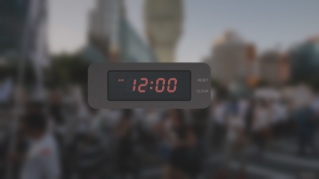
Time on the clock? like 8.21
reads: 12.00
